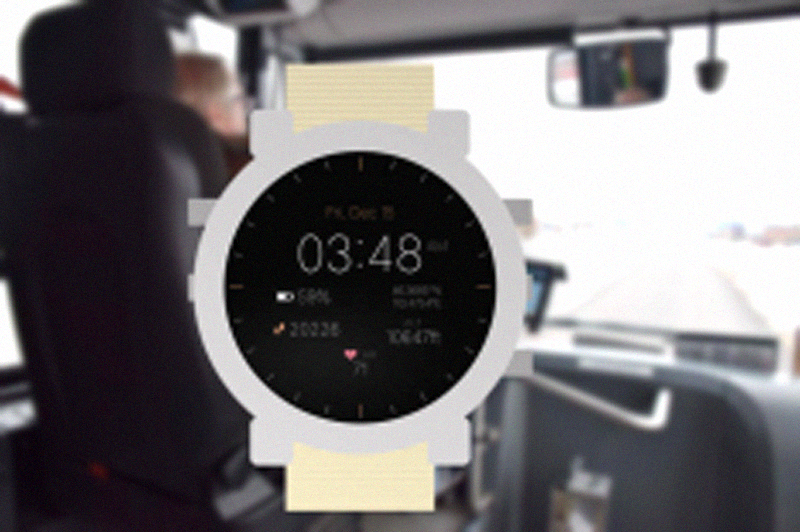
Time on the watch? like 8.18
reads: 3.48
